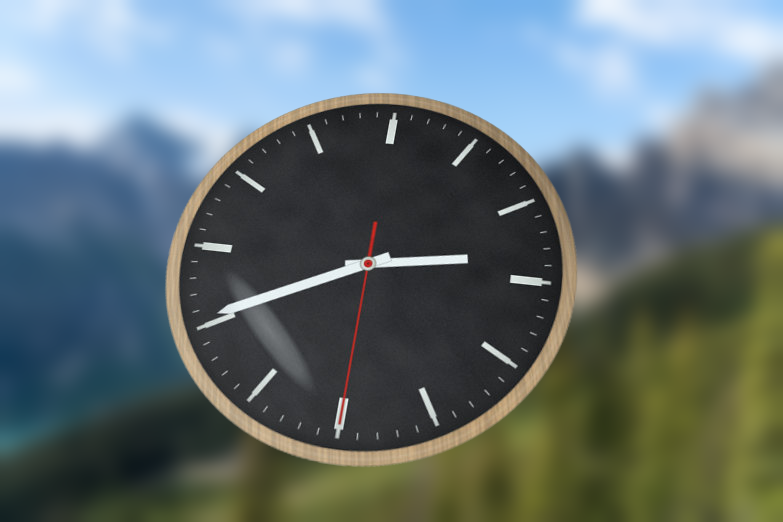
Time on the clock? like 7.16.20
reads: 2.40.30
